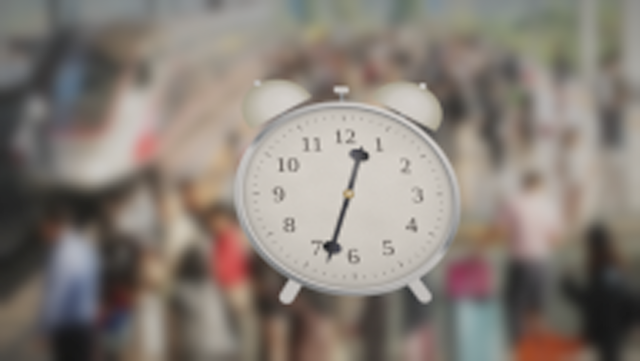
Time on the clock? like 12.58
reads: 12.33
